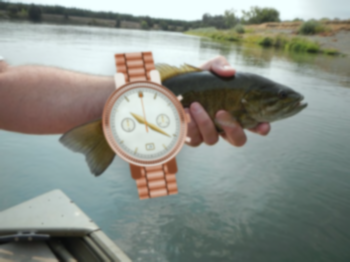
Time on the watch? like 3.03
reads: 10.21
